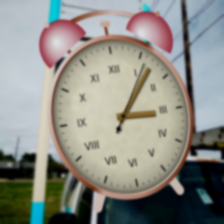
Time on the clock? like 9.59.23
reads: 3.07.06
